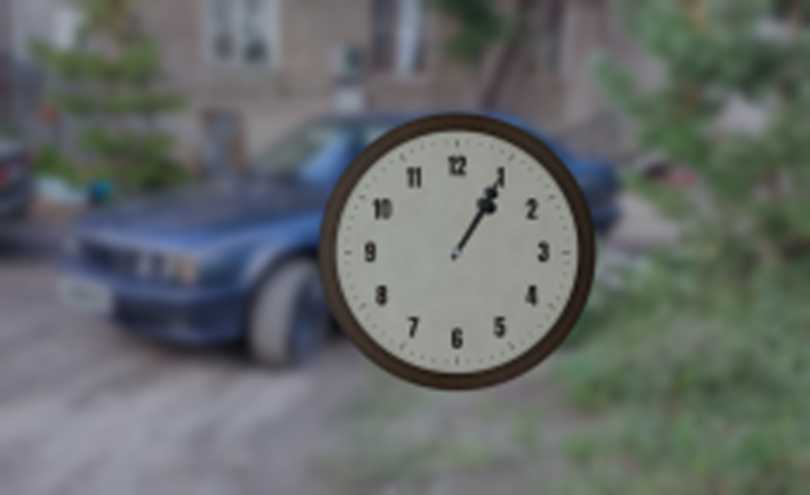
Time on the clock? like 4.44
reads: 1.05
